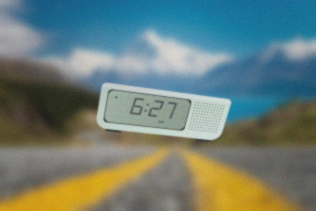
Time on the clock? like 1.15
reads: 6.27
